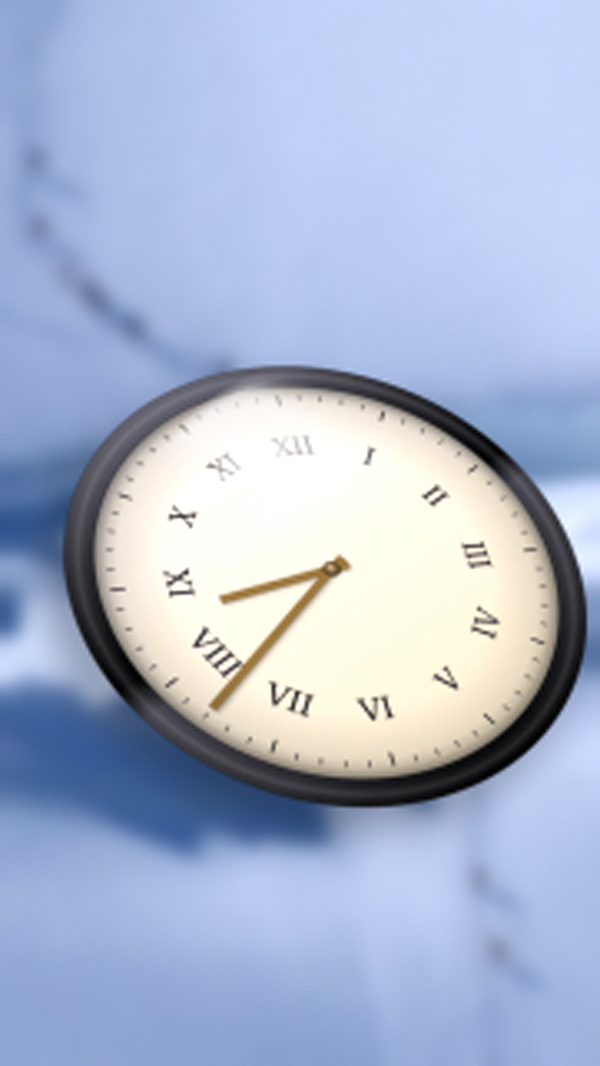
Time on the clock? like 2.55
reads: 8.38
